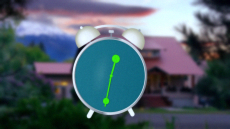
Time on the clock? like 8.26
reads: 12.32
